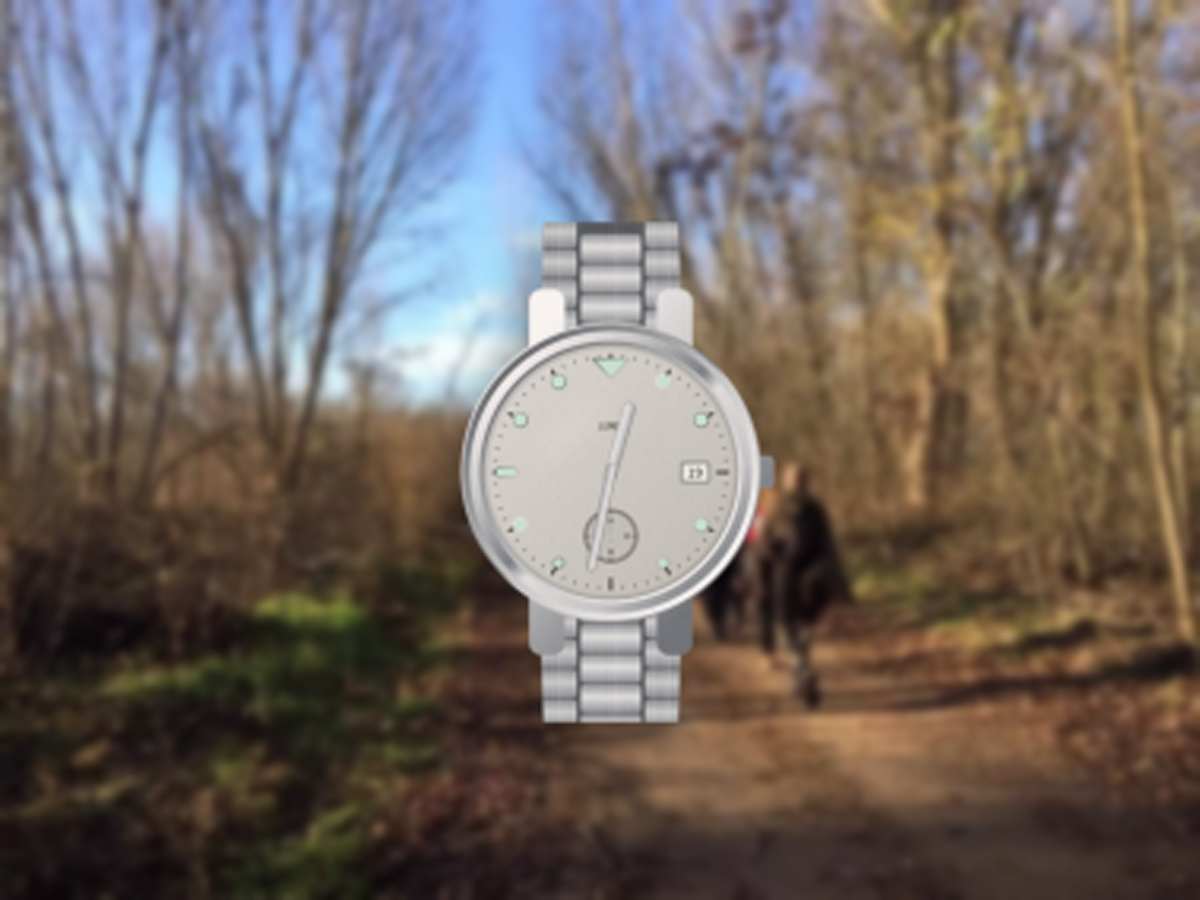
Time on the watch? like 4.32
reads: 12.32
